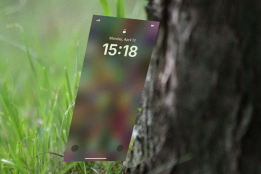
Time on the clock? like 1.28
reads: 15.18
